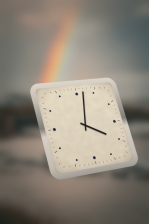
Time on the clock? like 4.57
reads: 4.02
